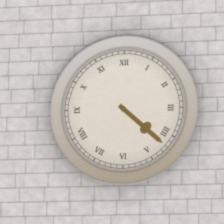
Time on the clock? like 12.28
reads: 4.22
